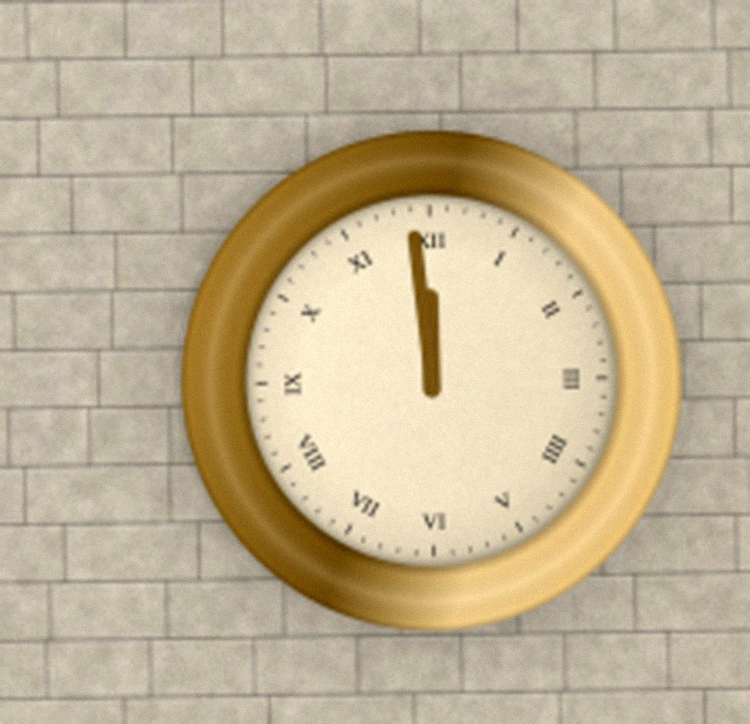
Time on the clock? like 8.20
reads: 11.59
